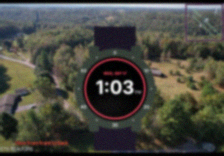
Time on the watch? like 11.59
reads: 1.03
